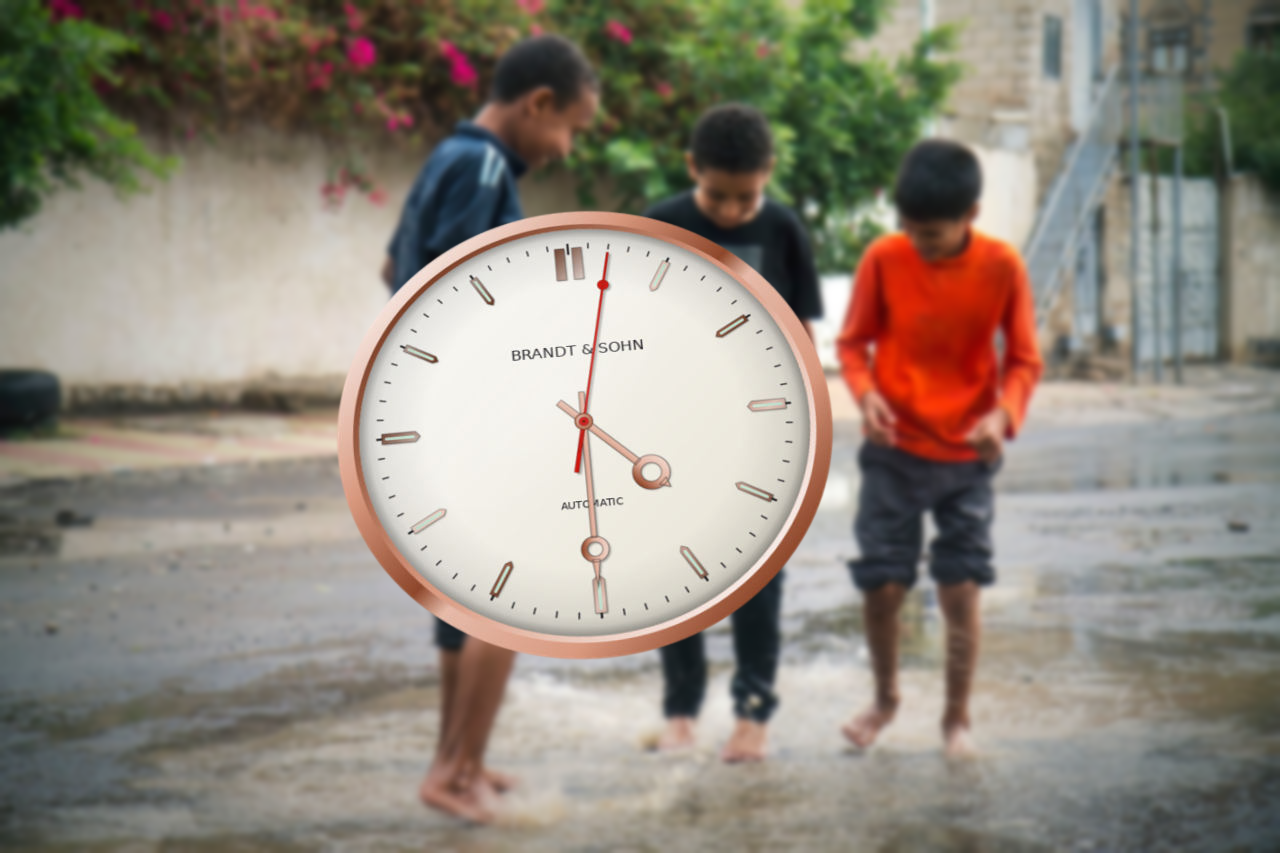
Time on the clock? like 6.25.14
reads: 4.30.02
